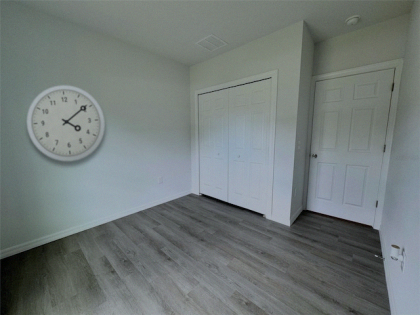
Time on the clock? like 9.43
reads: 4.09
